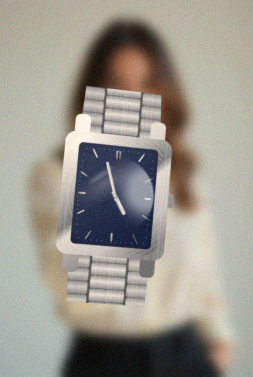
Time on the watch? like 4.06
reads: 4.57
